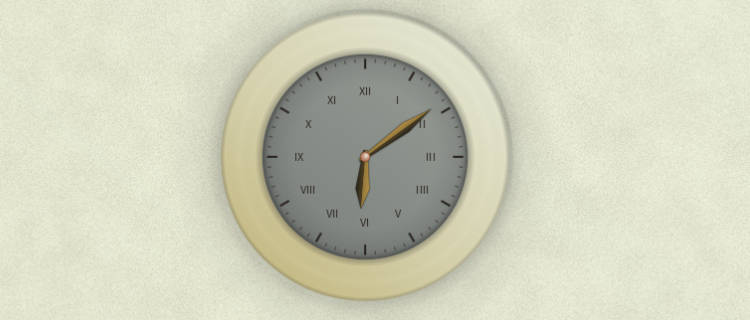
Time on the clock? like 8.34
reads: 6.09
